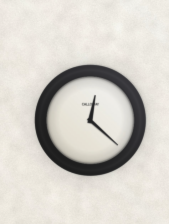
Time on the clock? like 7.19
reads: 12.22
